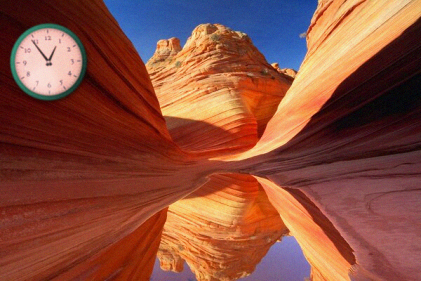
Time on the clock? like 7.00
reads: 12.54
